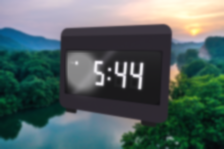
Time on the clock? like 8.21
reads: 5.44
